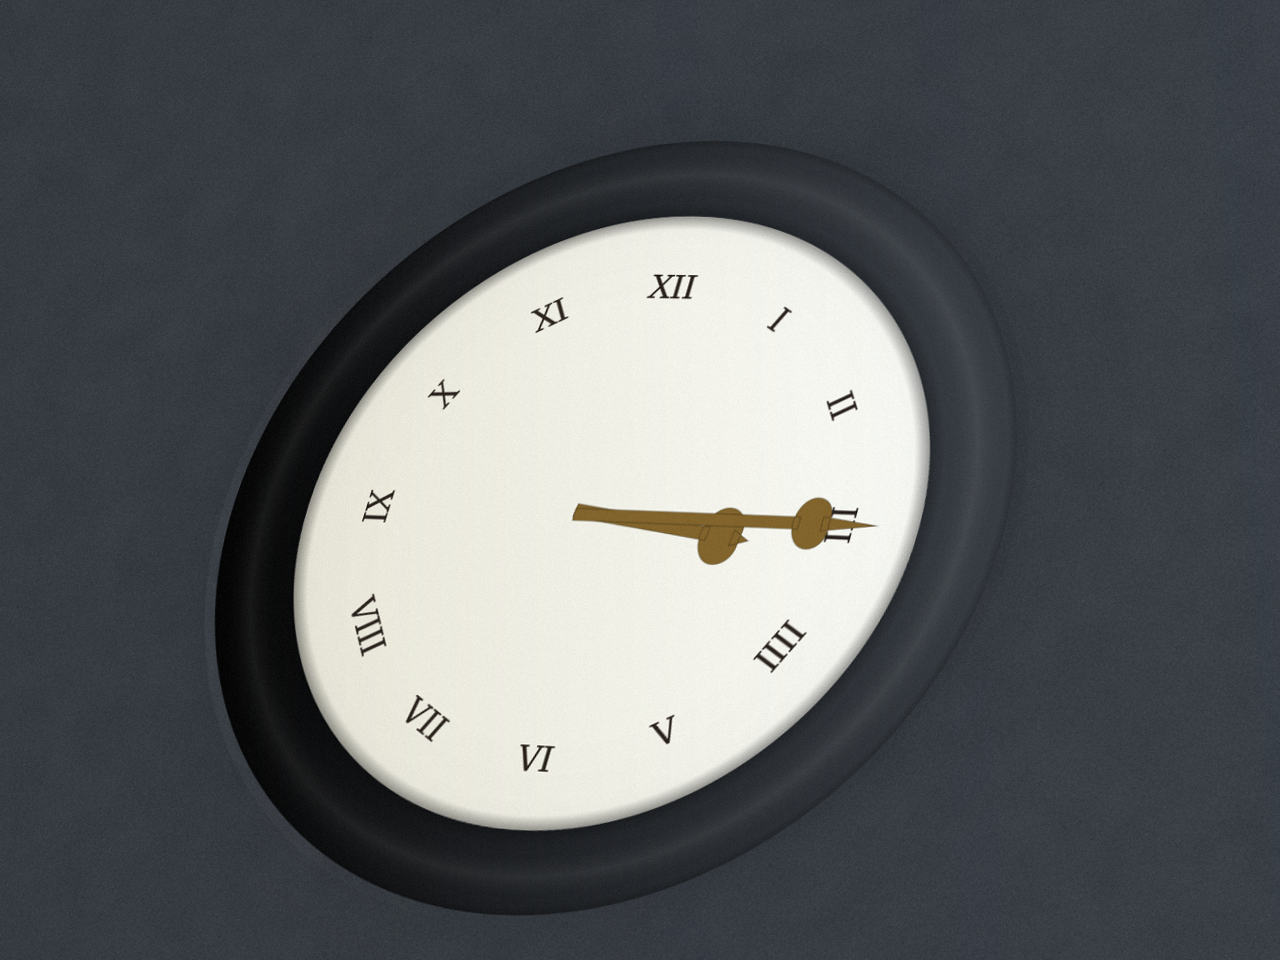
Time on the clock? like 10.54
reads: 3.15
